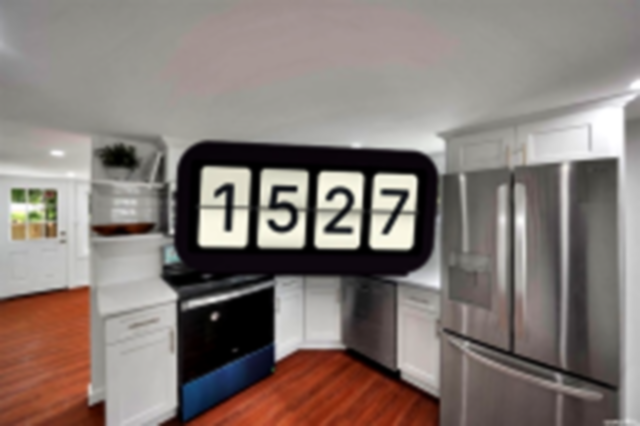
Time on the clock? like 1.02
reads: 15.27
